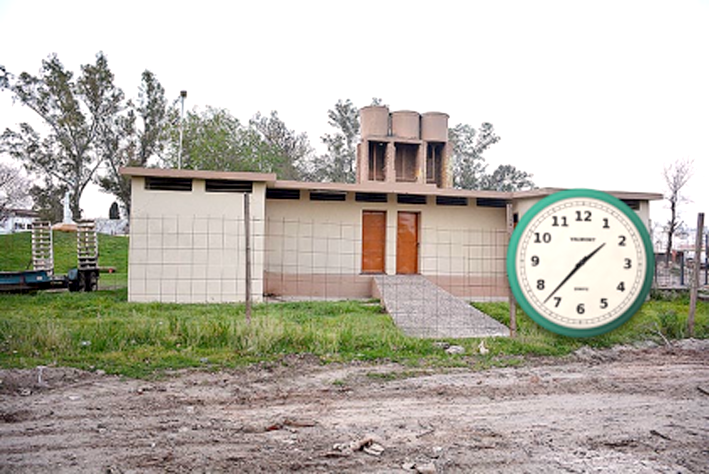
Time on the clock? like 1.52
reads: 1.37
